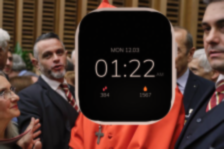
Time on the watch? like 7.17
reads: 1.22
